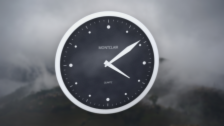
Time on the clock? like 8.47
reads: 4.09
